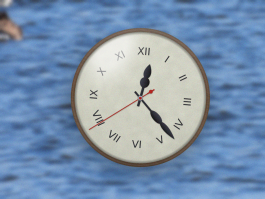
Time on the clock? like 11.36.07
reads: 12.22.39
